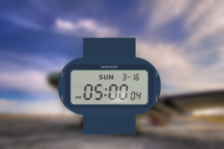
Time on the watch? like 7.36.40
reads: 5.00.04
